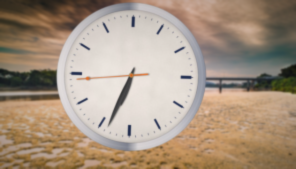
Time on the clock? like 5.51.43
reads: 6.33.44
